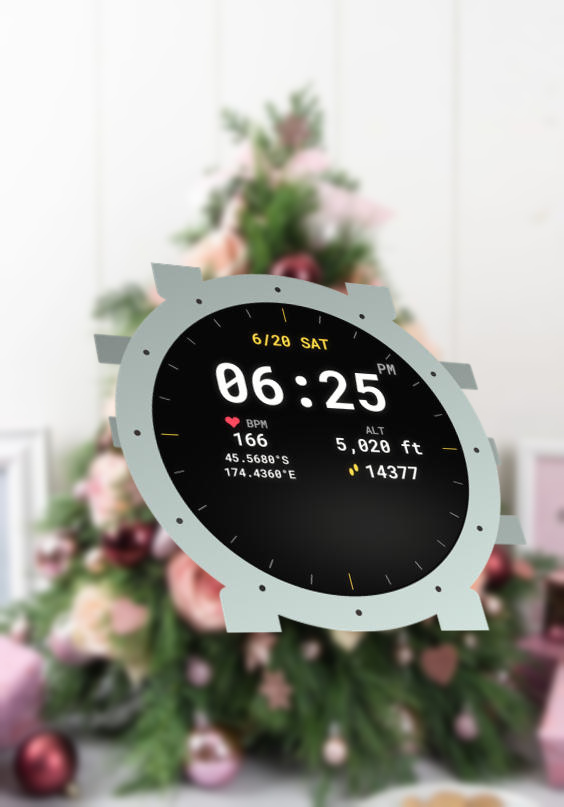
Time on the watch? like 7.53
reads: 6.25
